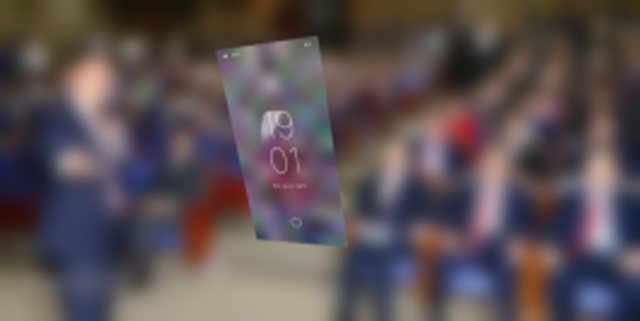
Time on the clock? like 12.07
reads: 19.01
